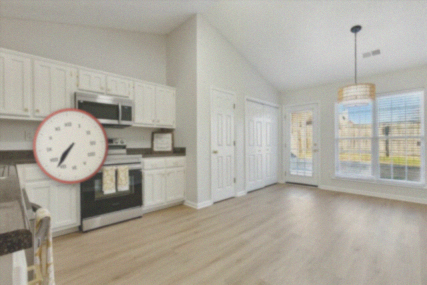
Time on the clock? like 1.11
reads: 7.37
